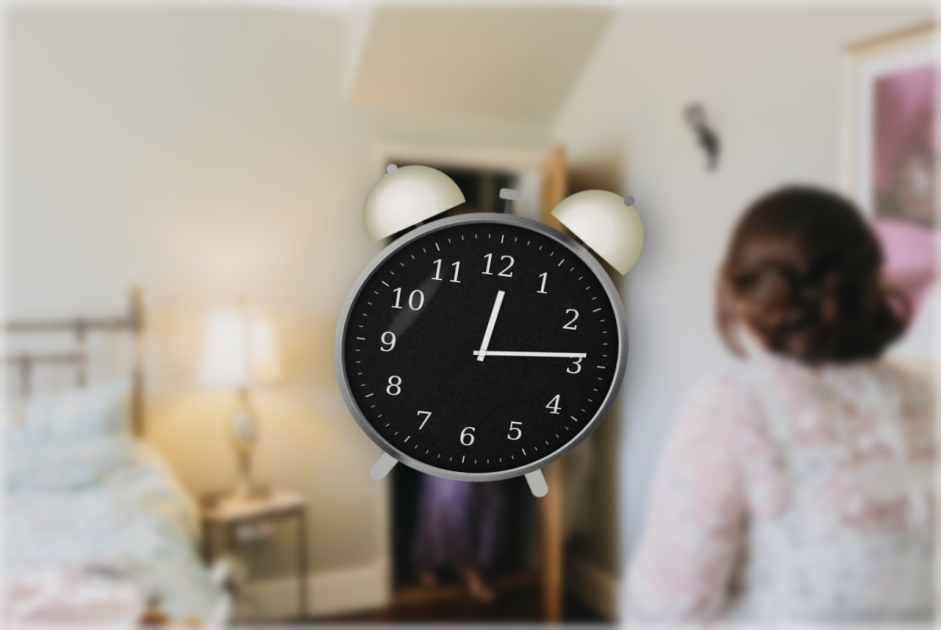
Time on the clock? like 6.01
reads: 12.14
